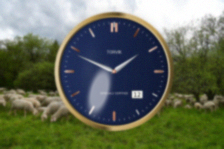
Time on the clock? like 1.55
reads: 1.49
